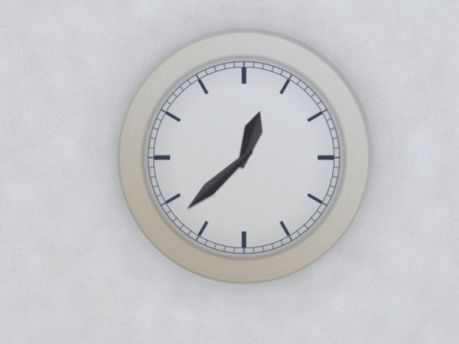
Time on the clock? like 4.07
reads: 12.38
